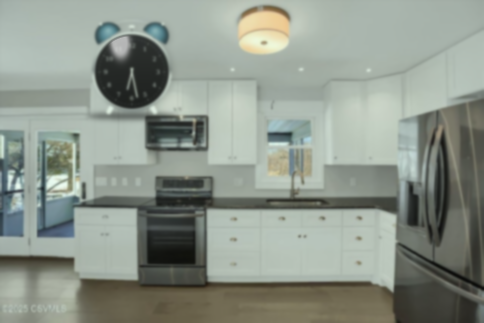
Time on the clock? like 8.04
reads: 6.28
